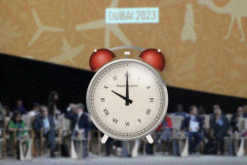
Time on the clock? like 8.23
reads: 10.00
